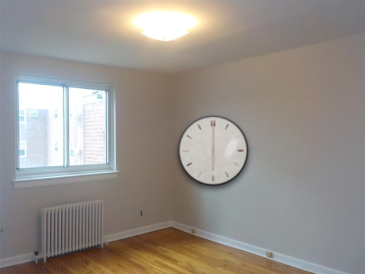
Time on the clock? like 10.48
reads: 6.00
